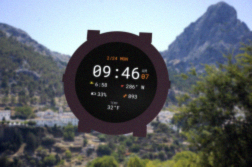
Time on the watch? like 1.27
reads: 9.46
